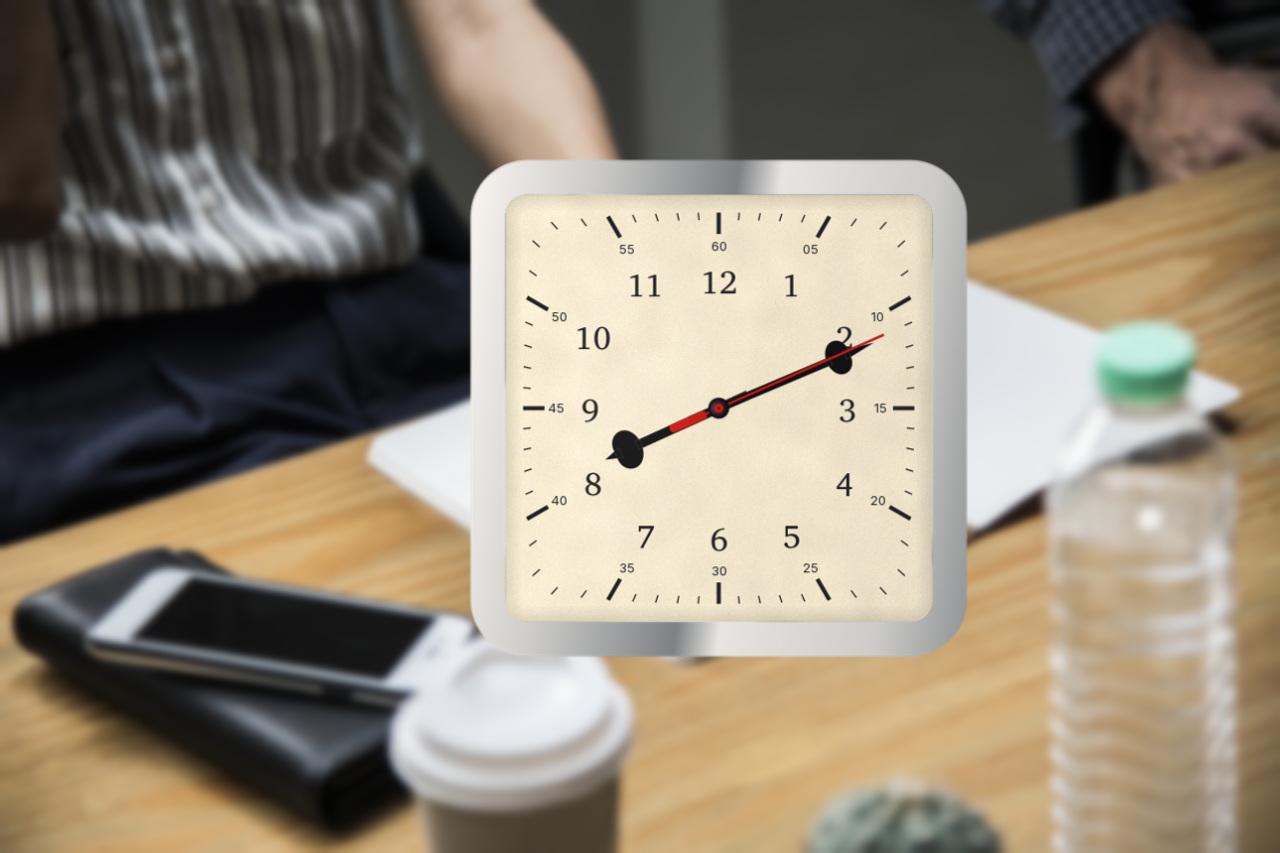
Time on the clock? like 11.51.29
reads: 8.11.11
